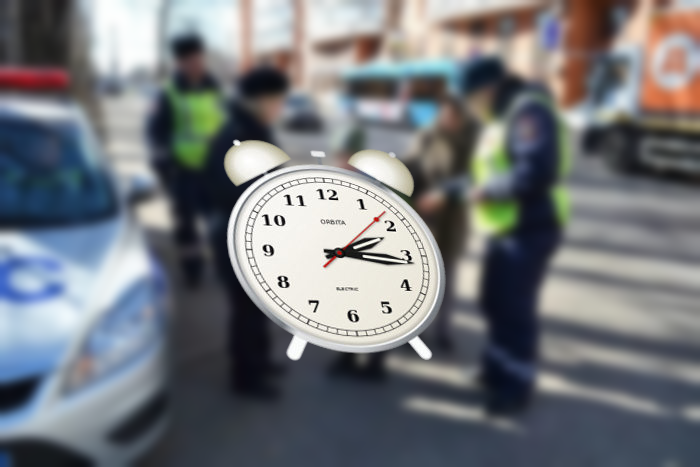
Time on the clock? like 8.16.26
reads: 2.16.08
